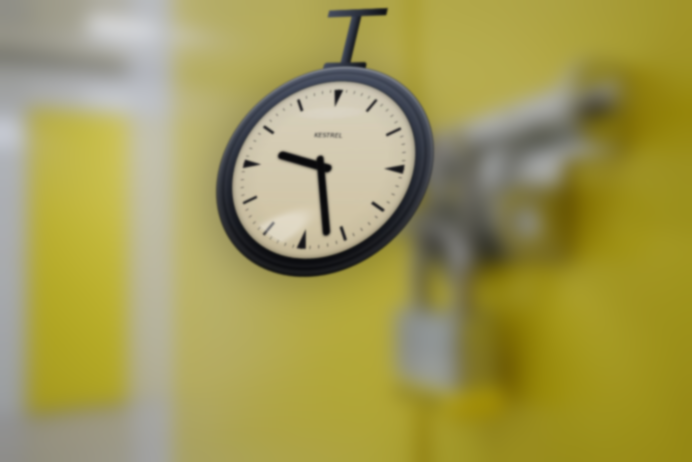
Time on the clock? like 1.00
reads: 9.27
